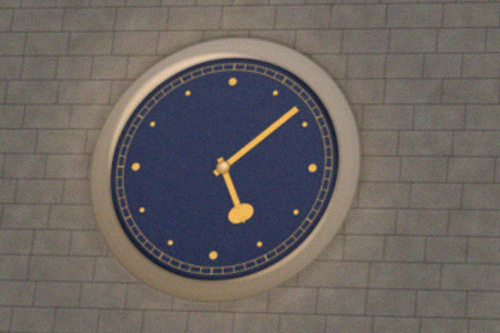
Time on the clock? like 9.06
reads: 5.08
